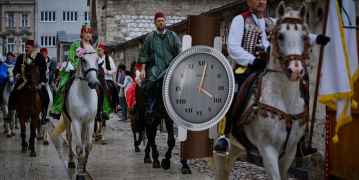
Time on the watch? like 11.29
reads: 4.02
